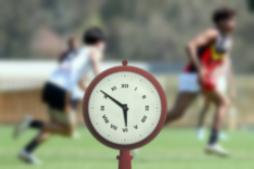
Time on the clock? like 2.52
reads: 5.51
